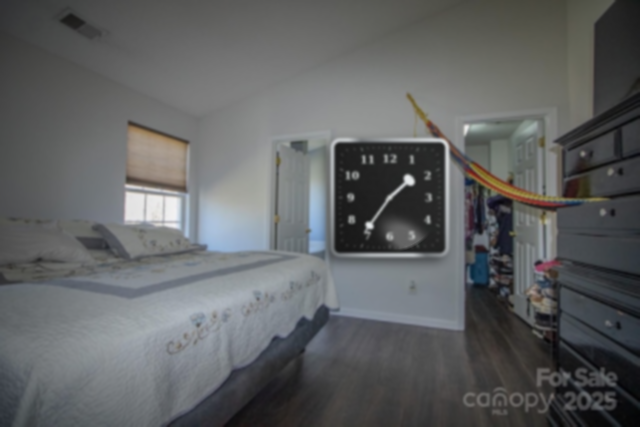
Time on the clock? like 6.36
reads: 1.36
